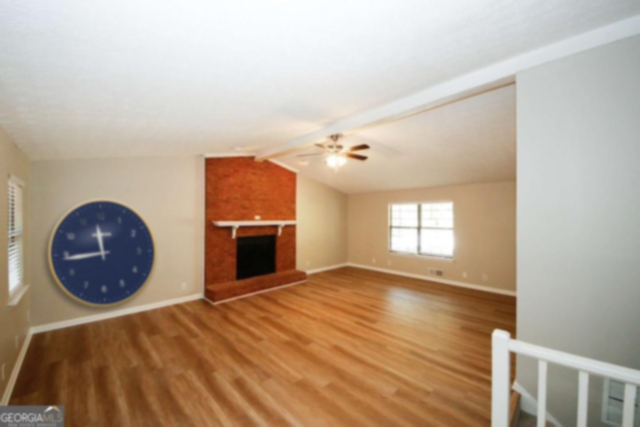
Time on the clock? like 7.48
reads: 11.44
